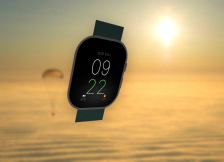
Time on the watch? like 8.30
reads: 9.22
